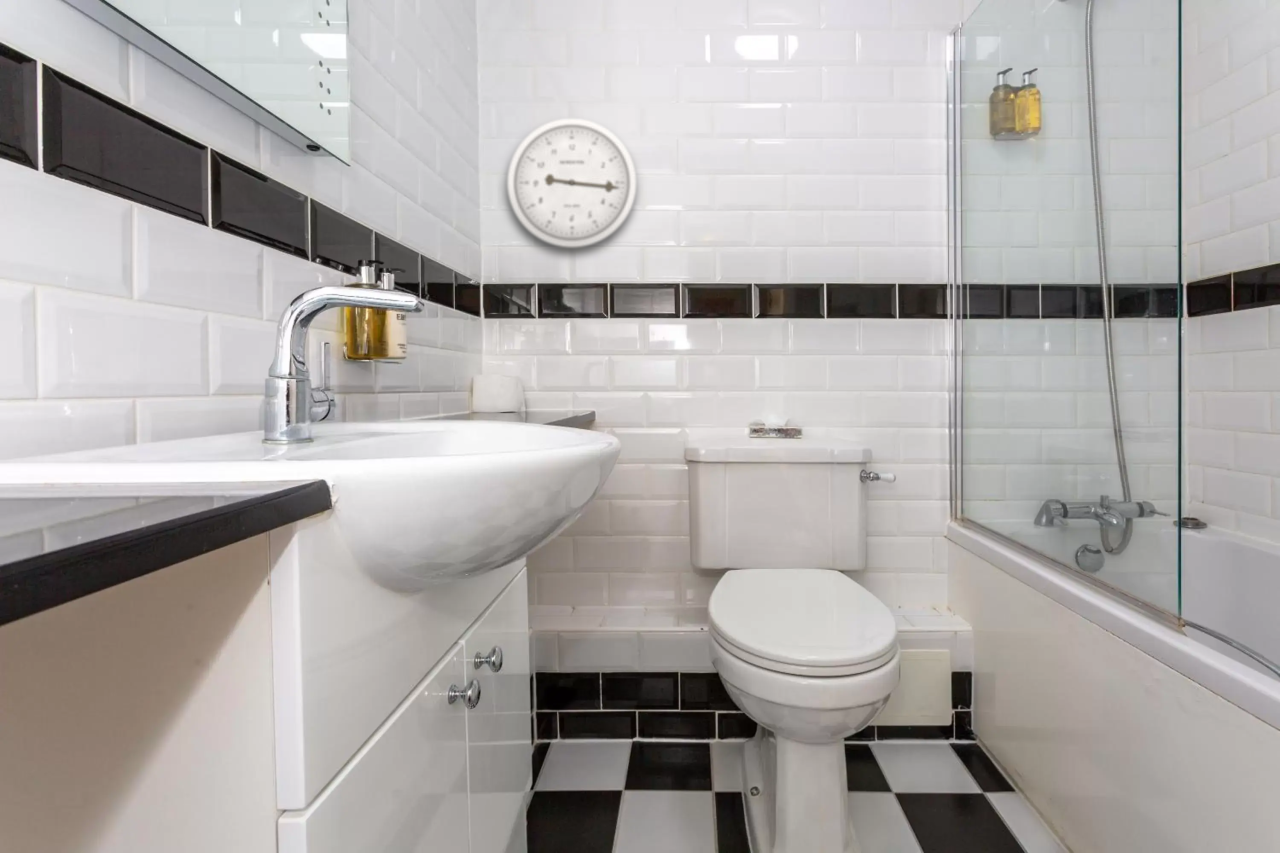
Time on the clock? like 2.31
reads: 9.16
